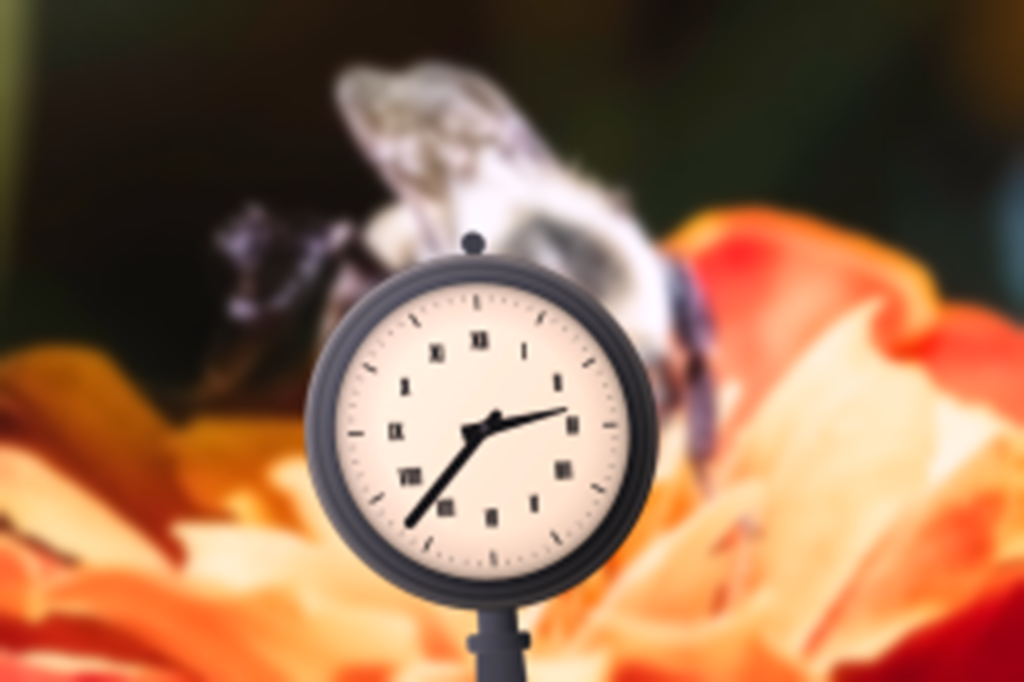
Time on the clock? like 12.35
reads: 2.37
